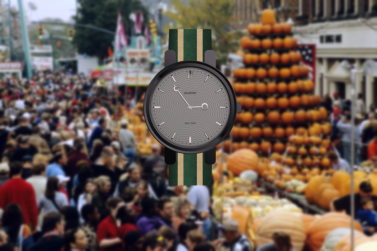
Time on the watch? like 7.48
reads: 2.54
